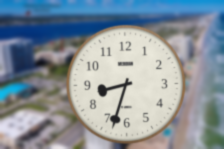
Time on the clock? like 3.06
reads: 8.33
